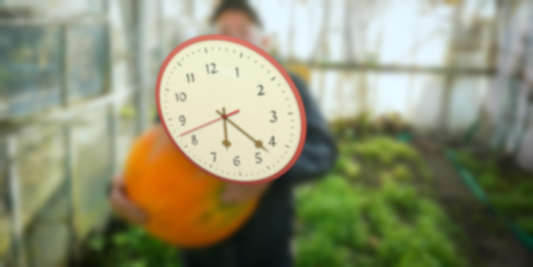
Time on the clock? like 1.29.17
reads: 6.22.42
